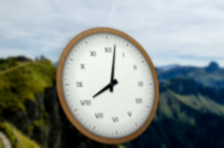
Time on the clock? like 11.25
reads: 8.02
